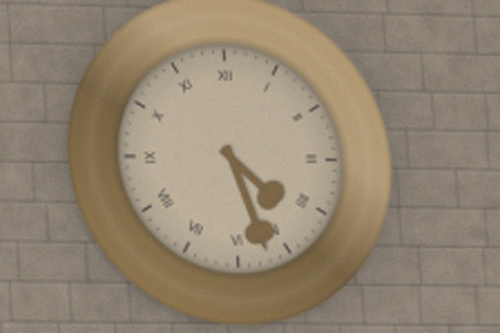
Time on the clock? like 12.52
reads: 4.27
